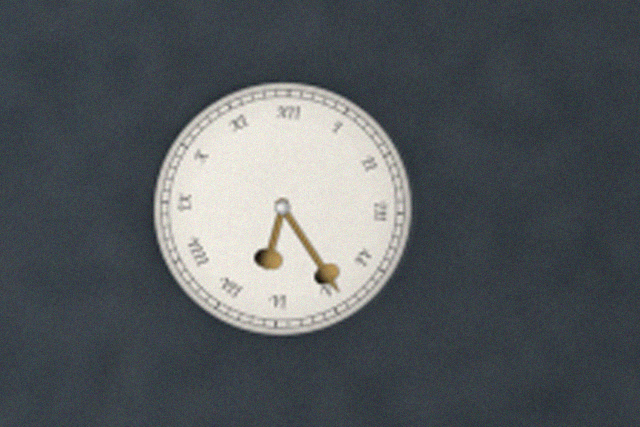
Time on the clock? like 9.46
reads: 6.24
